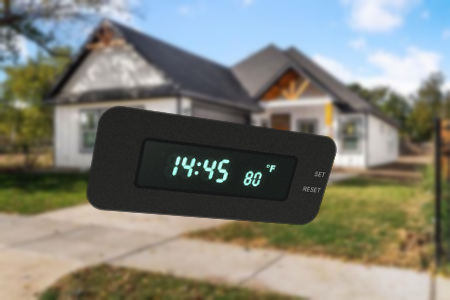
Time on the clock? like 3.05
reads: 14.45
